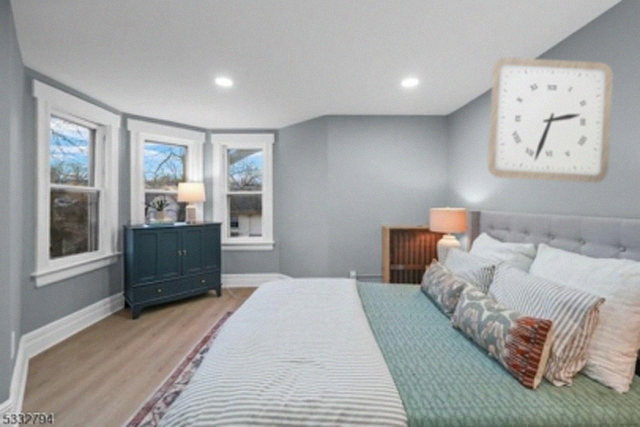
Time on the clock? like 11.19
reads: 2.33
